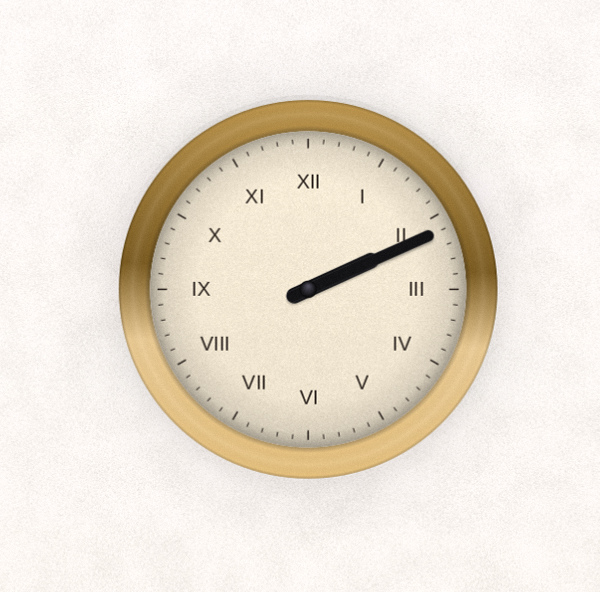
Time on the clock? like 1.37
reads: 2.11
